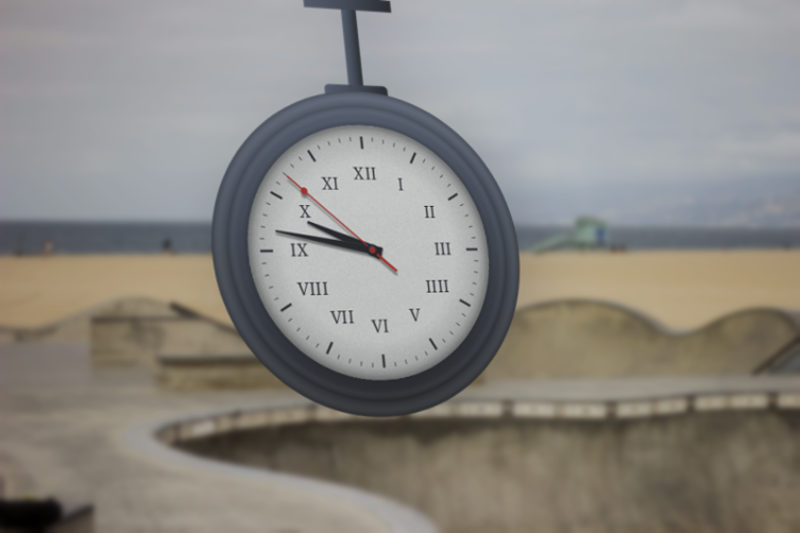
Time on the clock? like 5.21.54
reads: 9.46.52
